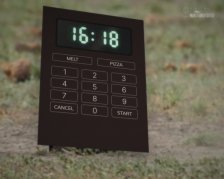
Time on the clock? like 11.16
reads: 16.18
